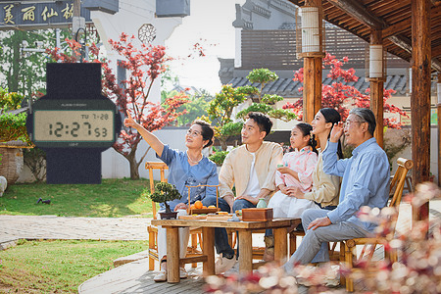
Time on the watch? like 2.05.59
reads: 12.27.53
